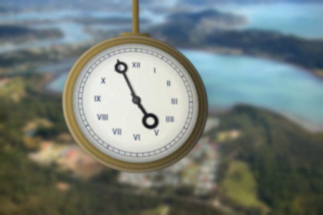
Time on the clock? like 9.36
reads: 4.56
